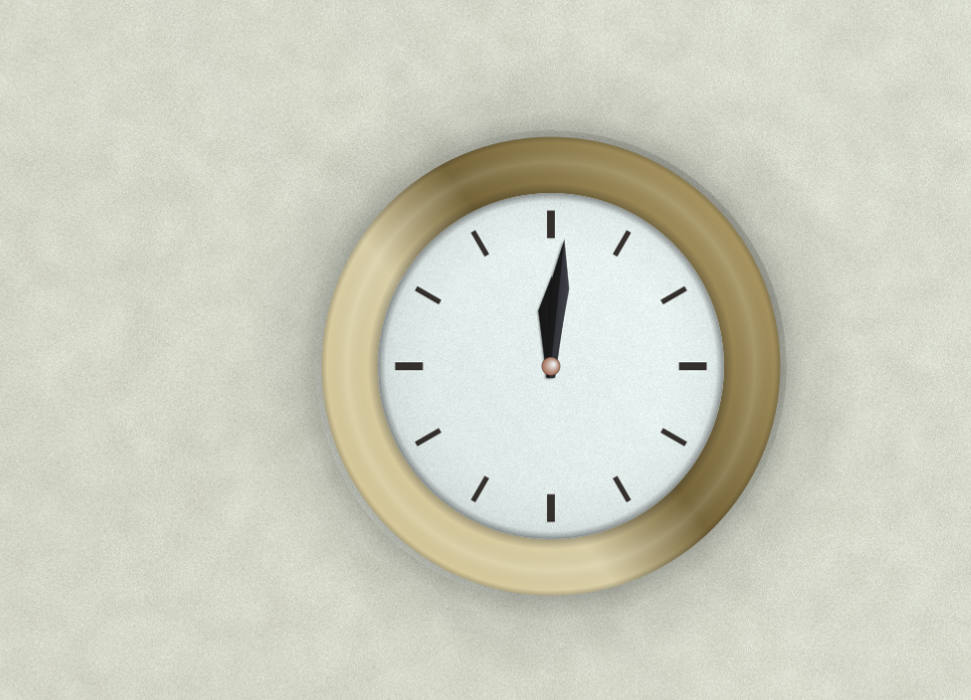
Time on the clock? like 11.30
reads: 12.01
